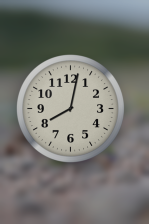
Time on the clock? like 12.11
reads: 8.02
